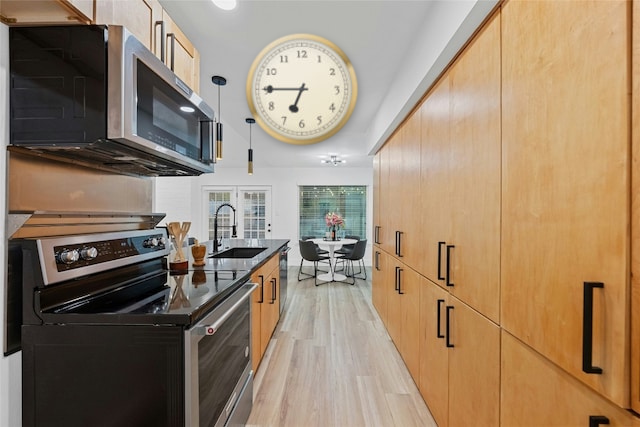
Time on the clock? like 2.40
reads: 6.45
